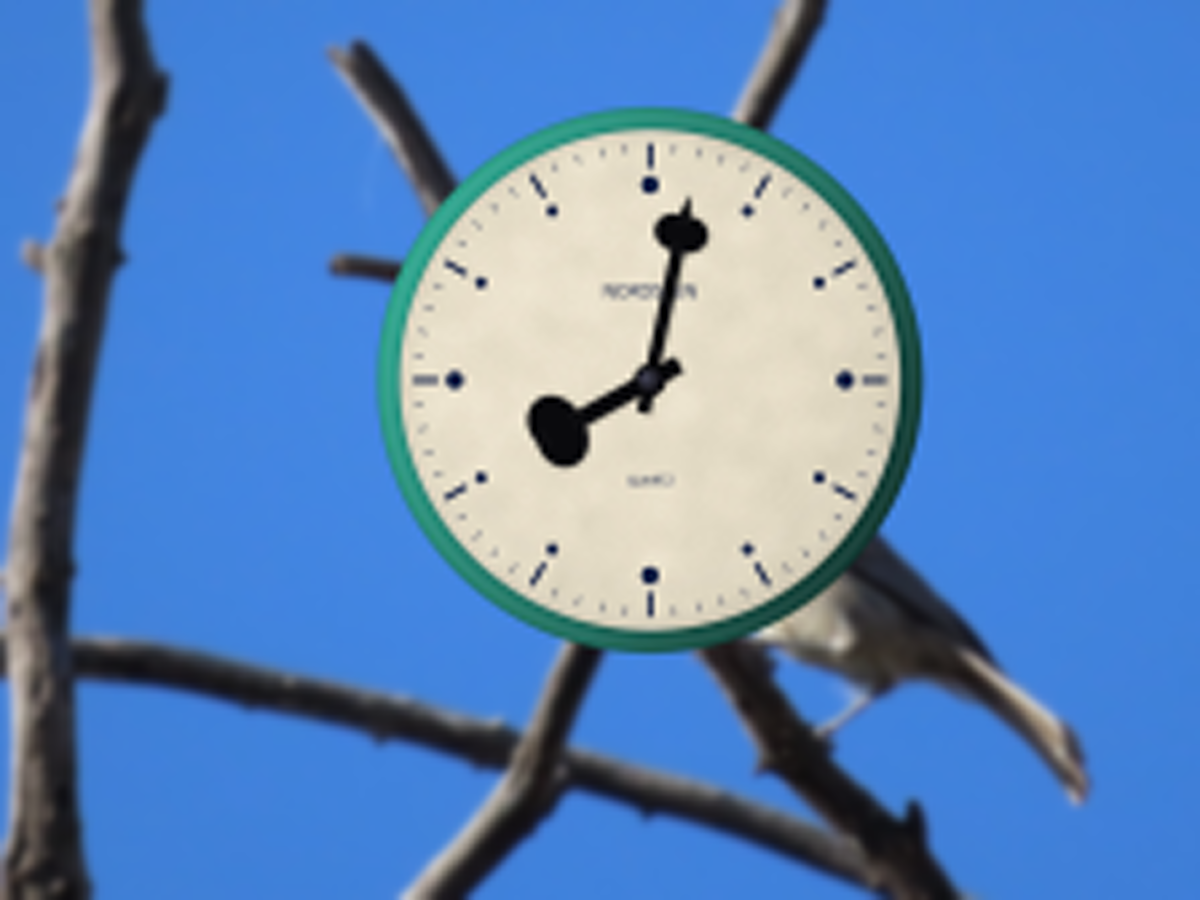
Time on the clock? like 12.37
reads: 8.02
